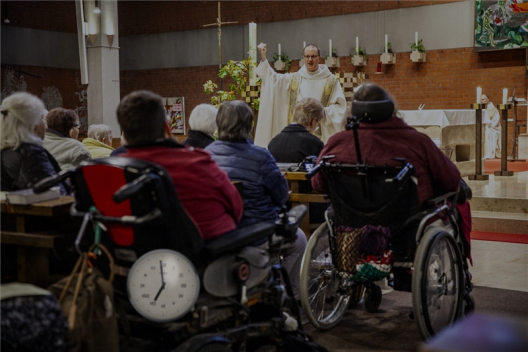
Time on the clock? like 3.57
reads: 6.59
